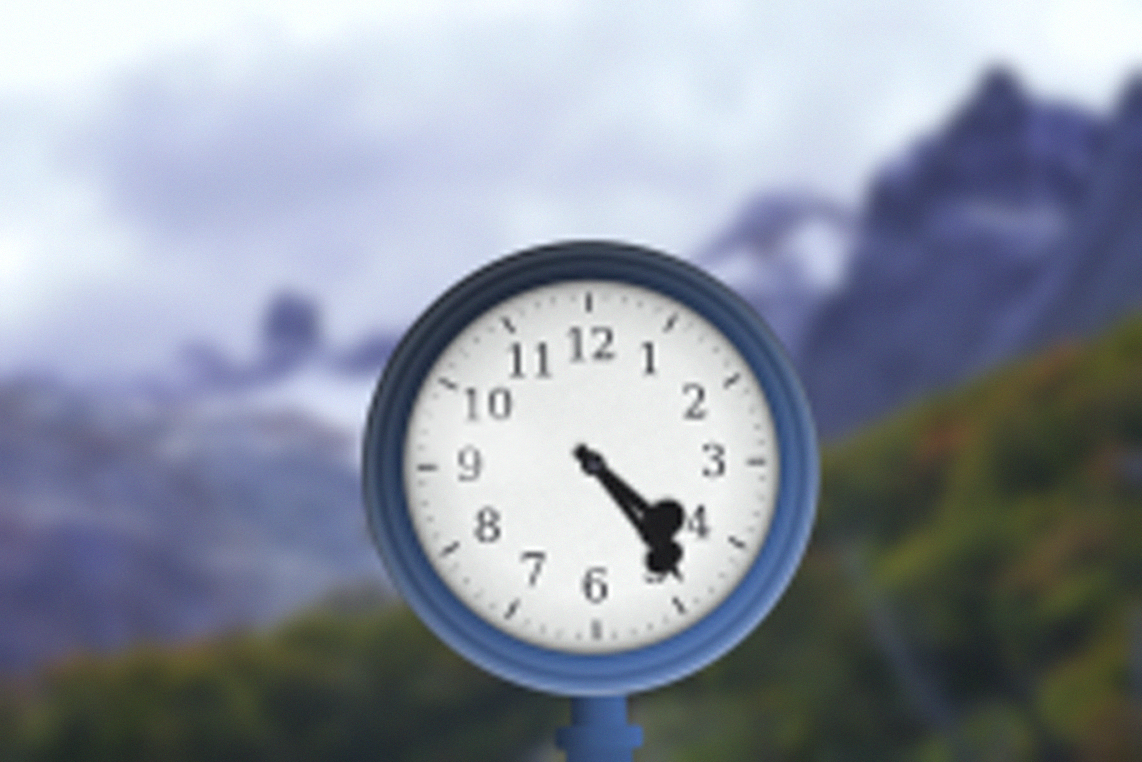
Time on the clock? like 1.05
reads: 4.24
